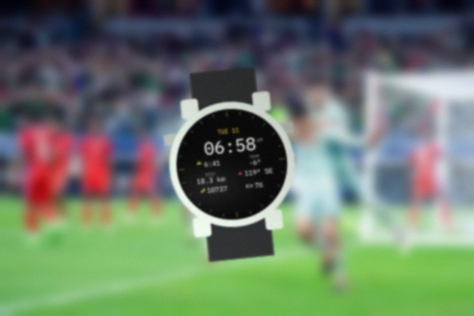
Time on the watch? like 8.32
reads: 6.58
